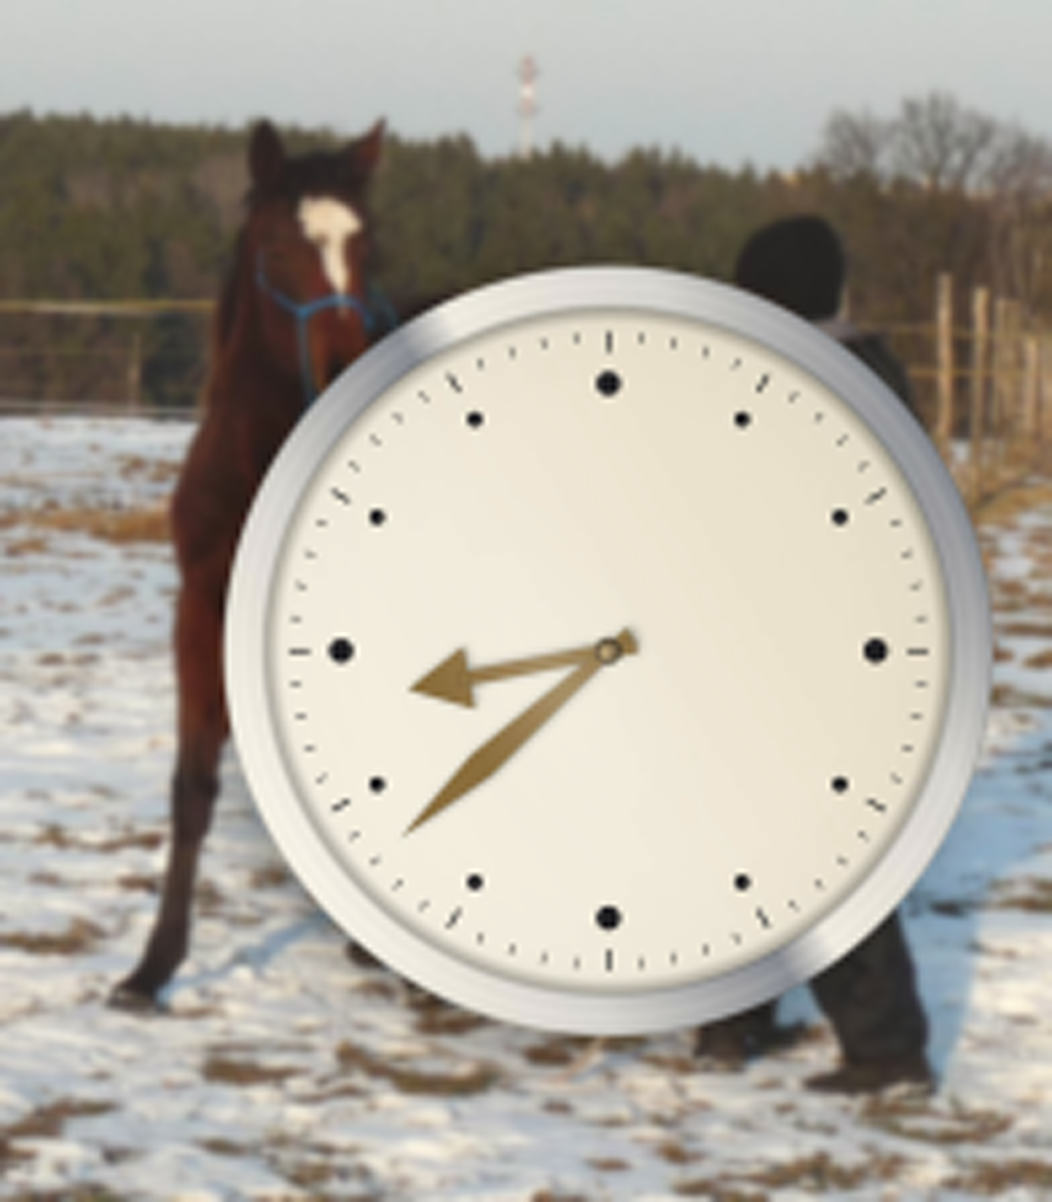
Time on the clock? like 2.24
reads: 8.38
